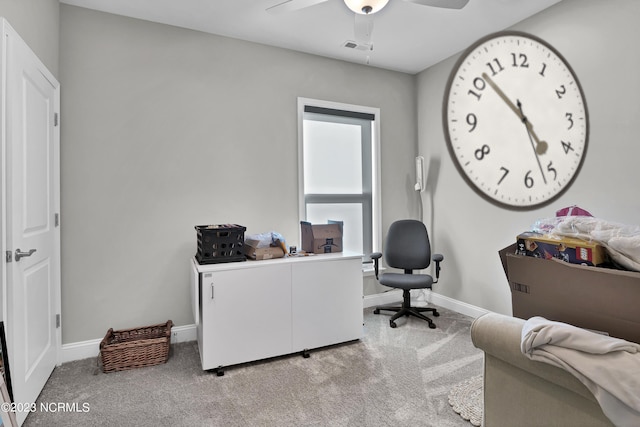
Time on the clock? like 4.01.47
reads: 4.52.27
